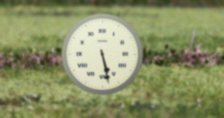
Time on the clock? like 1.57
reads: 5.28
